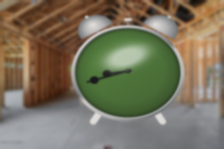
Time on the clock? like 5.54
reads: 8.42
